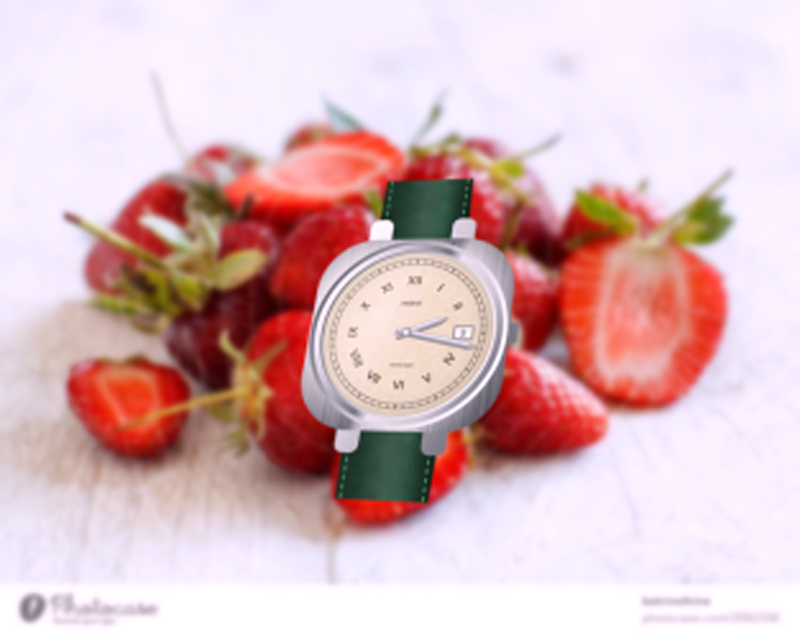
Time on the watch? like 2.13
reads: 2.17
